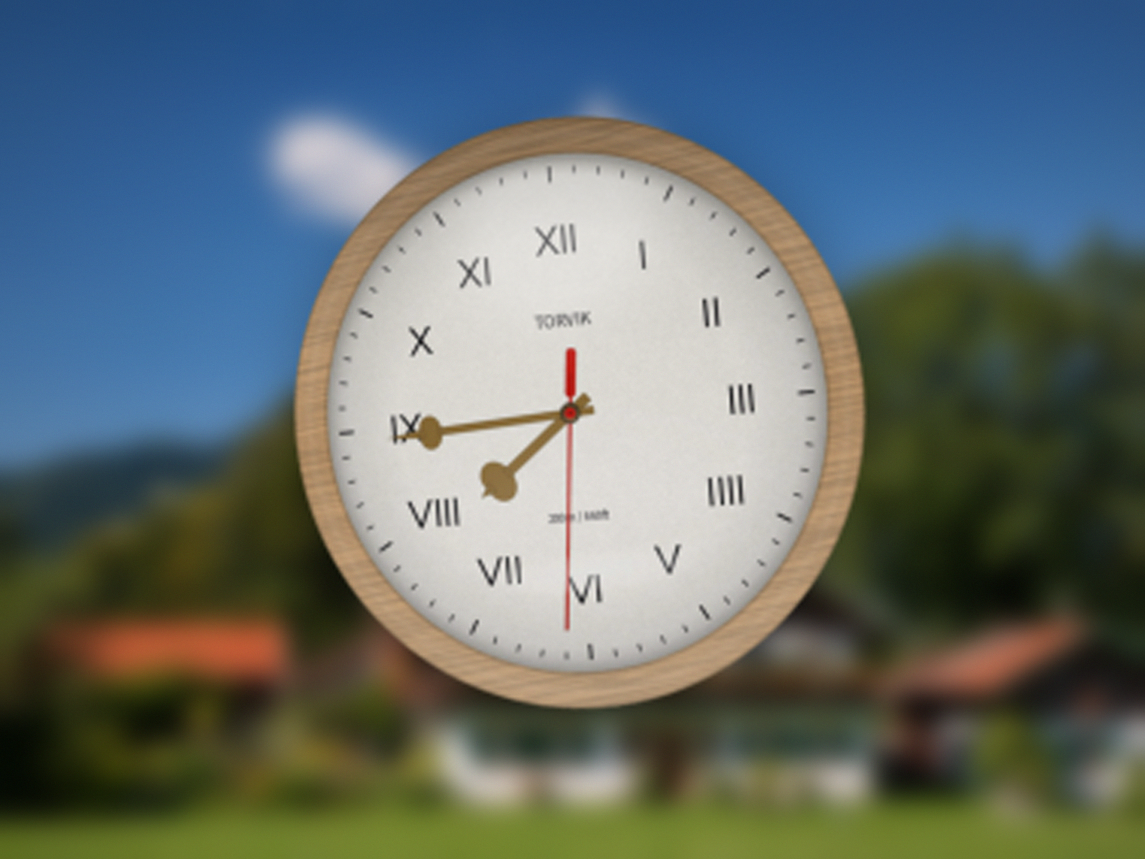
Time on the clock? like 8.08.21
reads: 7.44.31
